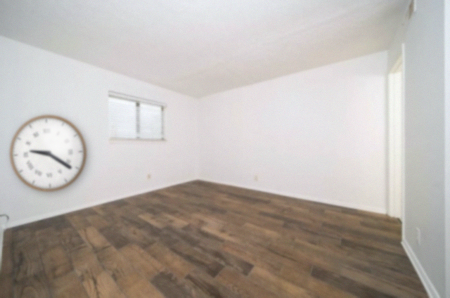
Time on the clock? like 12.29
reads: 9.21
